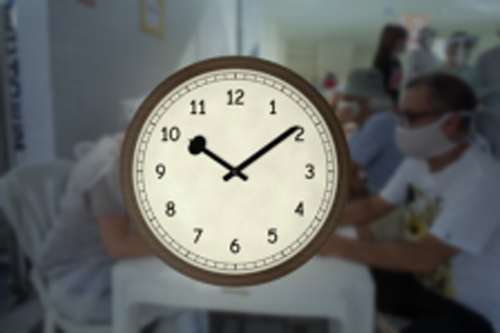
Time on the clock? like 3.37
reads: 10.09
